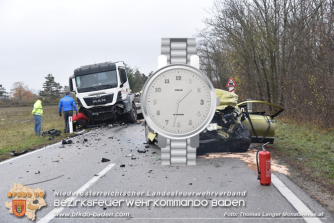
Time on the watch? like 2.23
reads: 1.32
